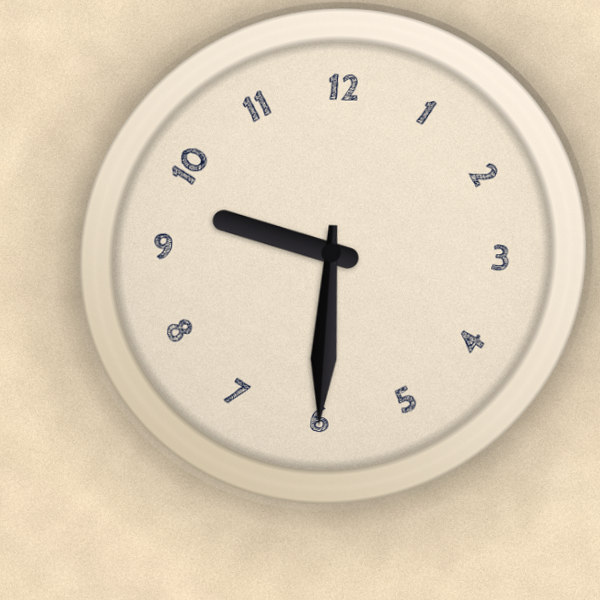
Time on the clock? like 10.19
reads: 9.30
